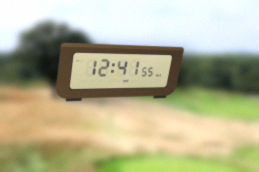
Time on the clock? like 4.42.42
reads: 12.41.55
